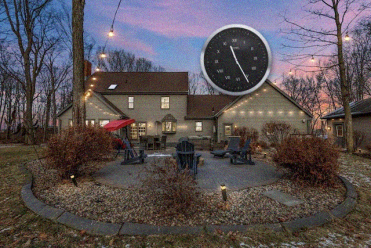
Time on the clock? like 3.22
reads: 11.26
